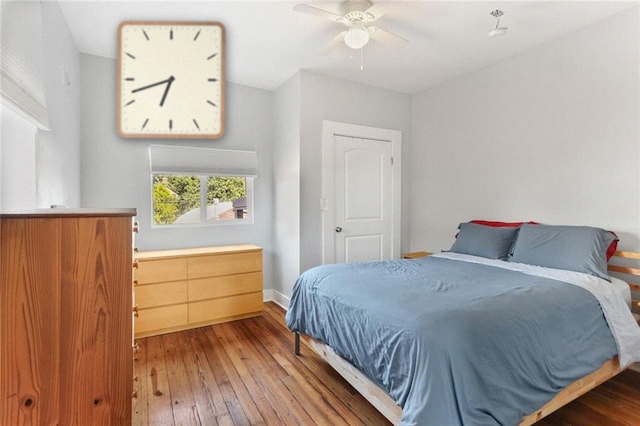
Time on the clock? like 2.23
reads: 6.42
